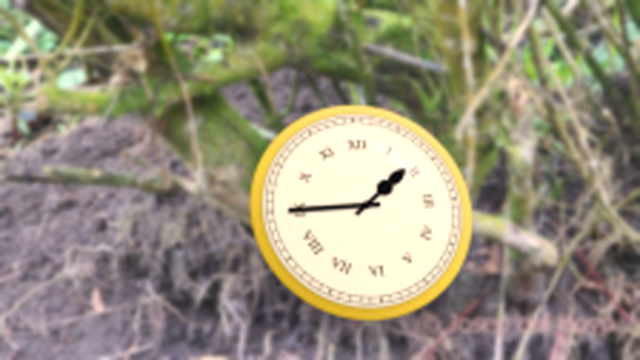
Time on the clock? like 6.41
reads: 1.45
